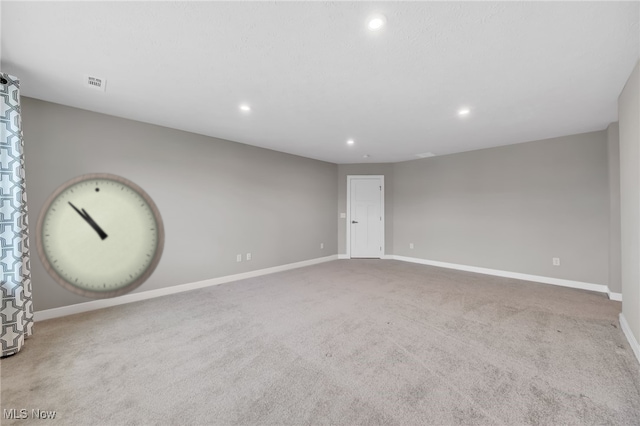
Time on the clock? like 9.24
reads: 10.53
